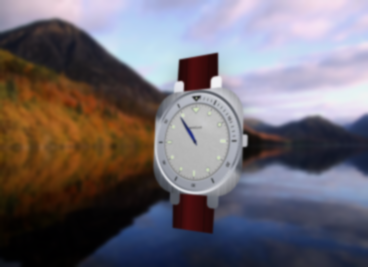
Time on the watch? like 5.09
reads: 10.54
